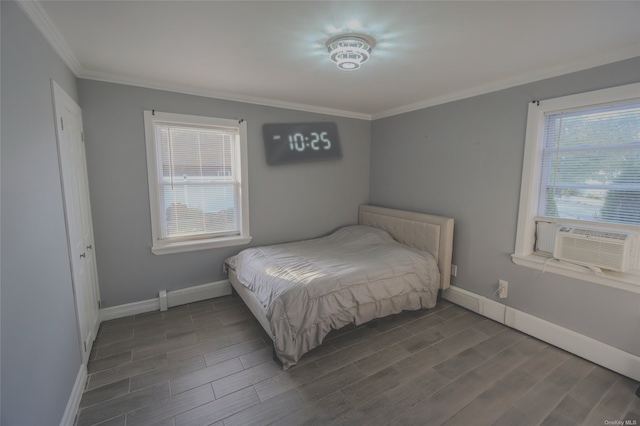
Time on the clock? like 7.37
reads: 10.25
